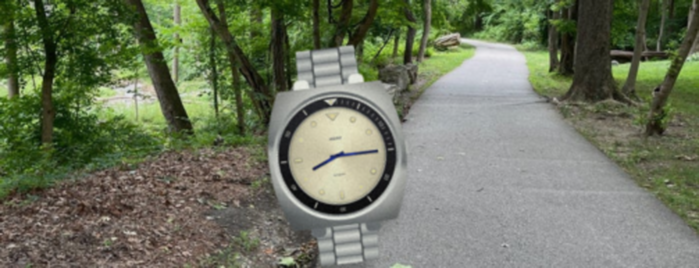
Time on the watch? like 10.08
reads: 8.15
